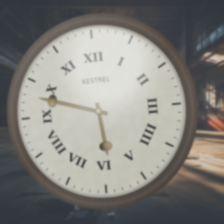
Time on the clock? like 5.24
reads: 5.48
